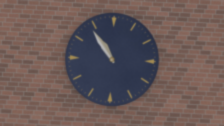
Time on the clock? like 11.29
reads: 10.54
